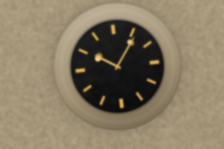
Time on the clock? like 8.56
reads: 10.06
